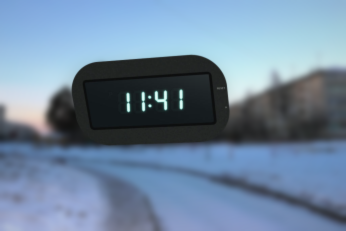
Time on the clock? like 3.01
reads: 11.41
